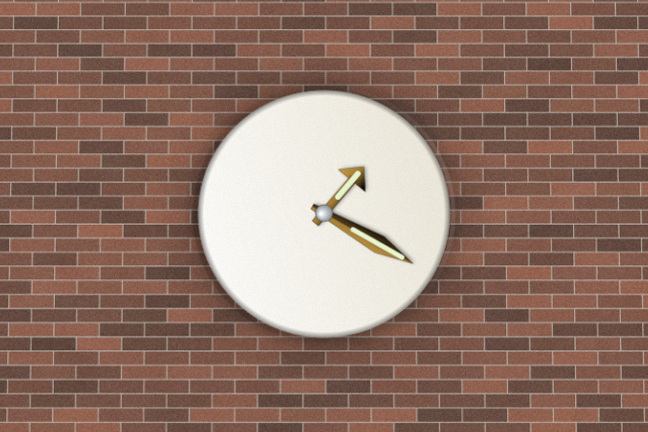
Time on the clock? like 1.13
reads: 1.20
